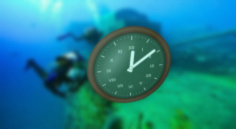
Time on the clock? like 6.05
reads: 12.09
